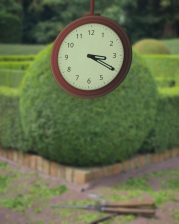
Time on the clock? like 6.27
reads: 3.20
